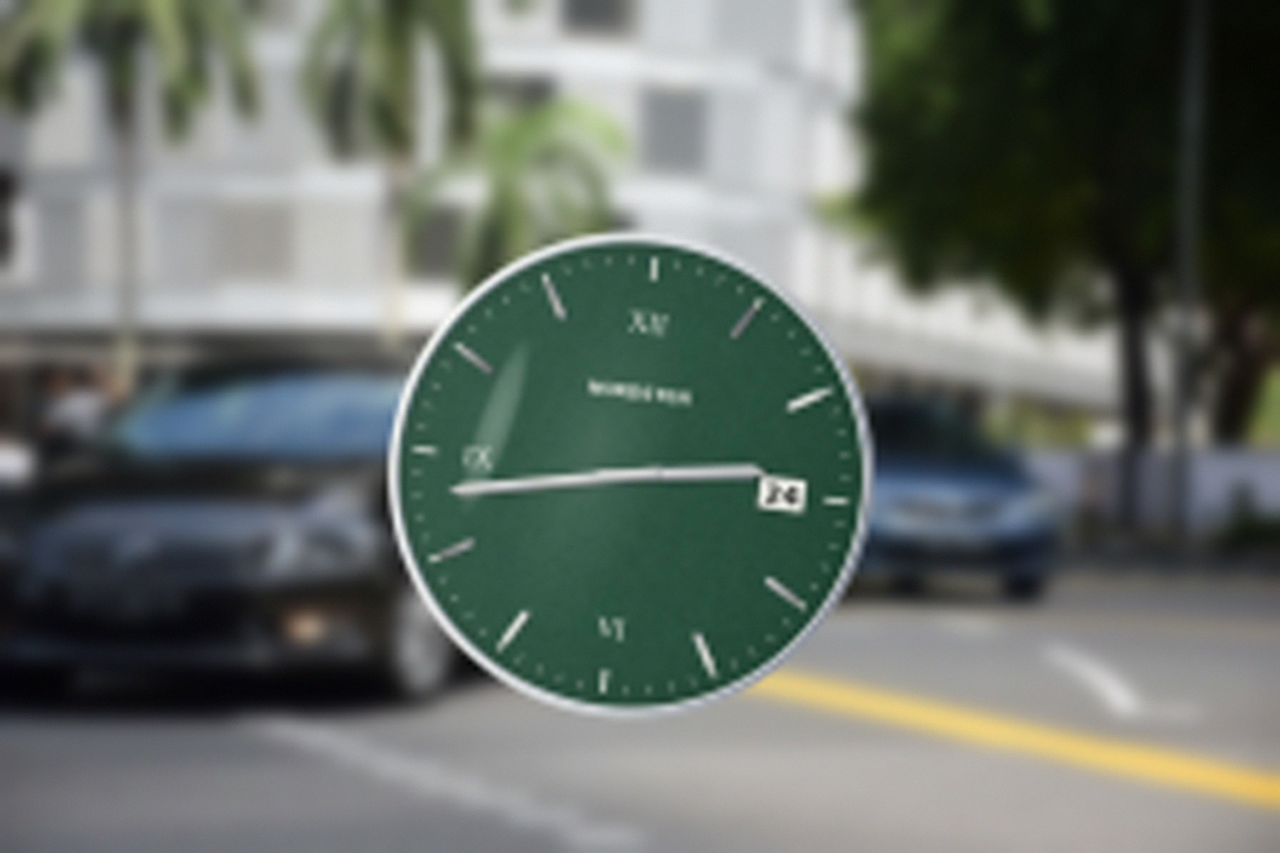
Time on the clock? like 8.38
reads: 2.43
